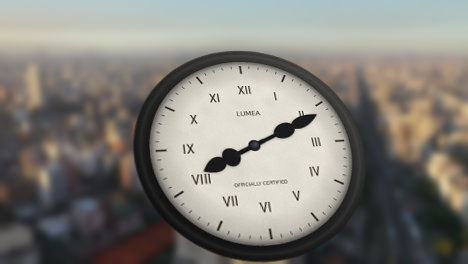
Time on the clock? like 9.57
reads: 8.11
